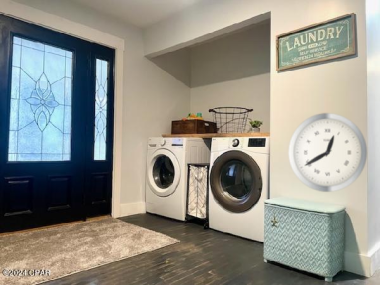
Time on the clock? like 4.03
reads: 12.40
